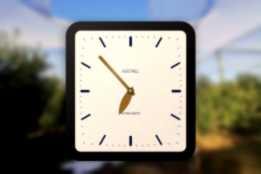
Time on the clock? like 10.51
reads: 6.53
